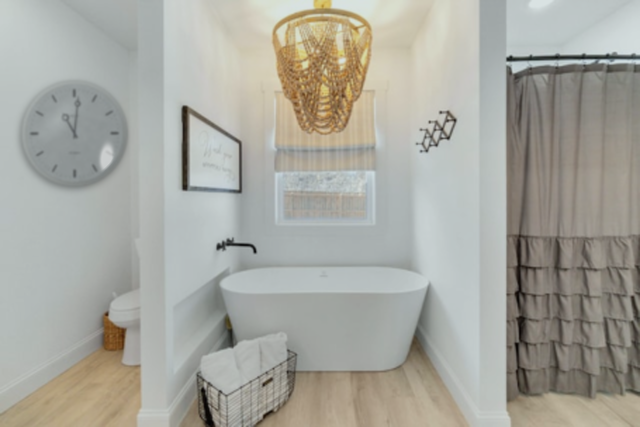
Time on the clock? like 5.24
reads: 11.01
